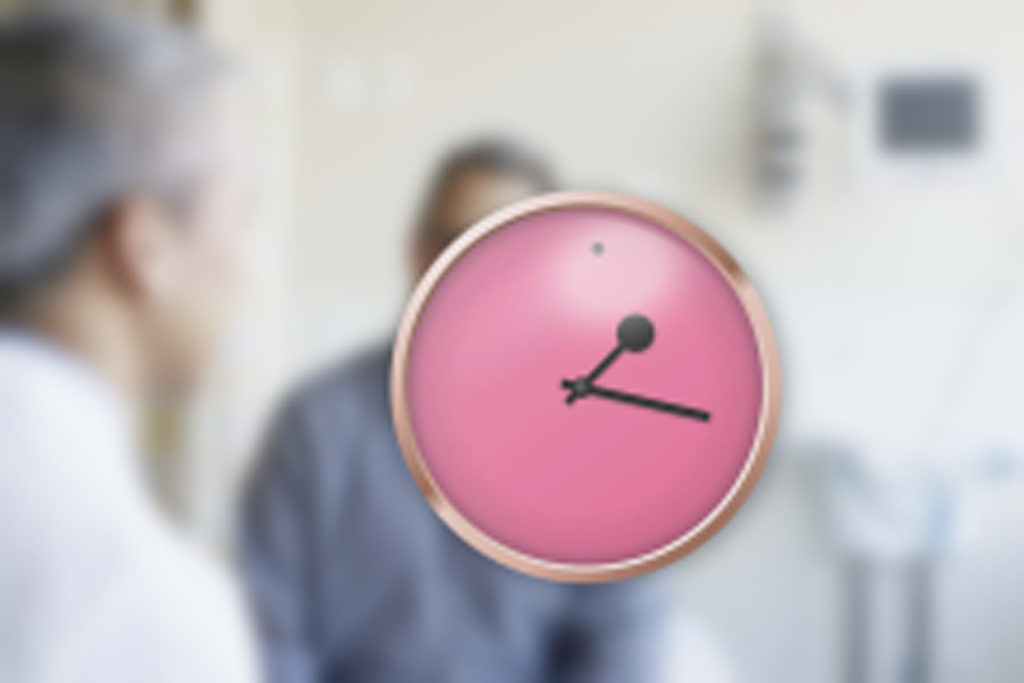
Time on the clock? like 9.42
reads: 1.16
